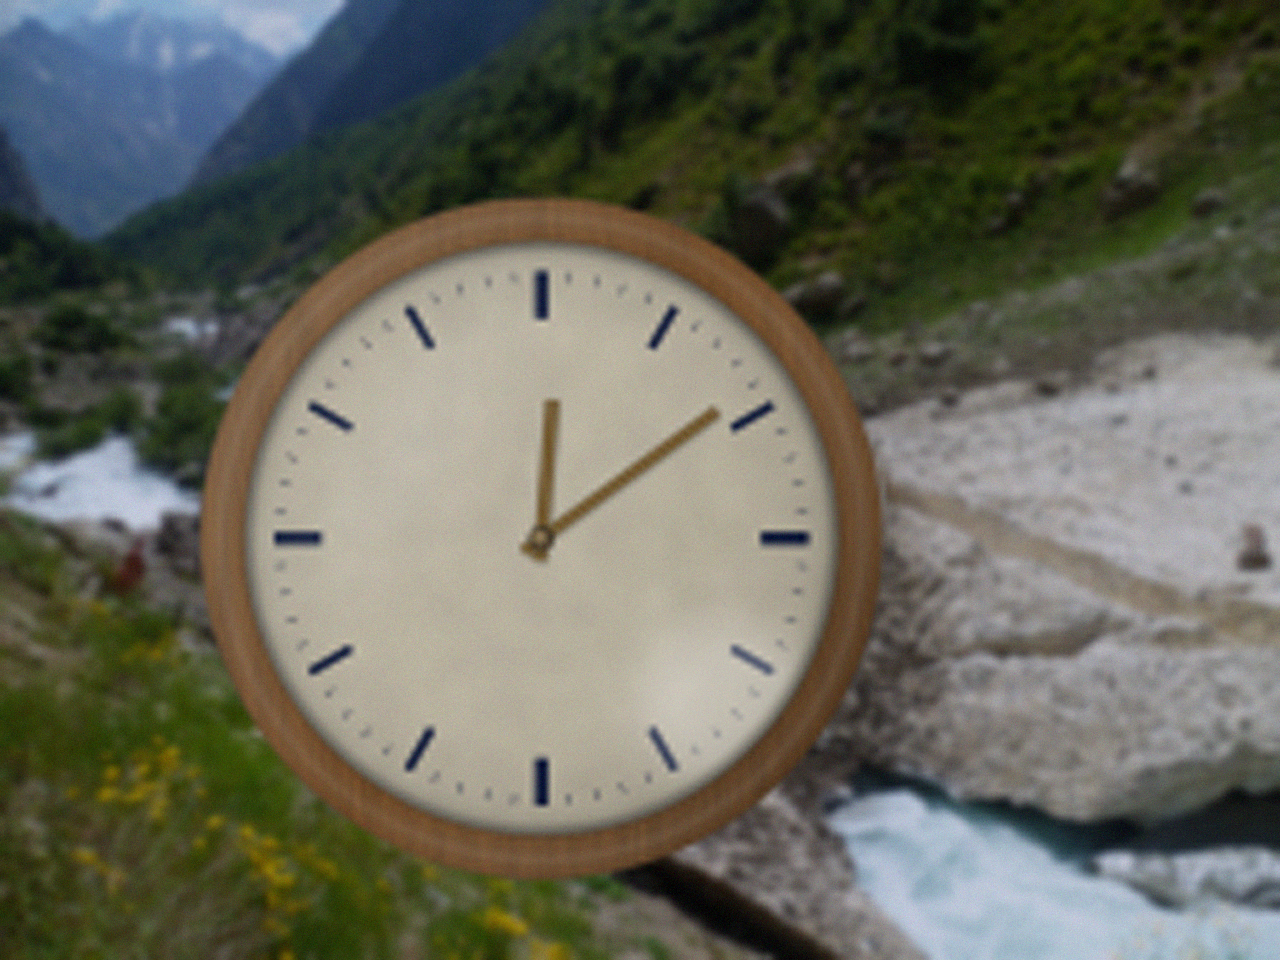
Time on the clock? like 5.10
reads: 12.09
